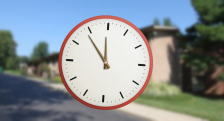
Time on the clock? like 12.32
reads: 11.54
